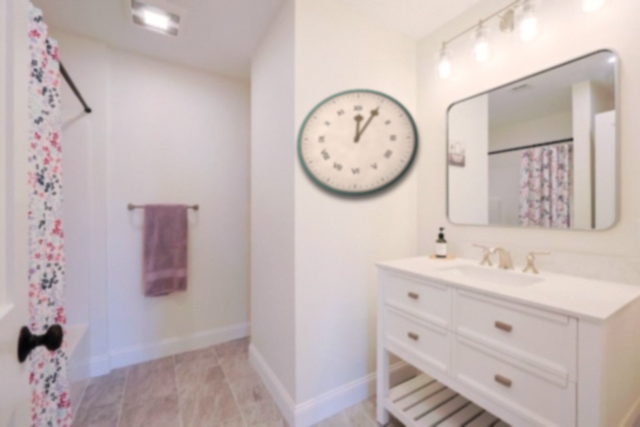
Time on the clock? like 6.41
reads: 12.05
